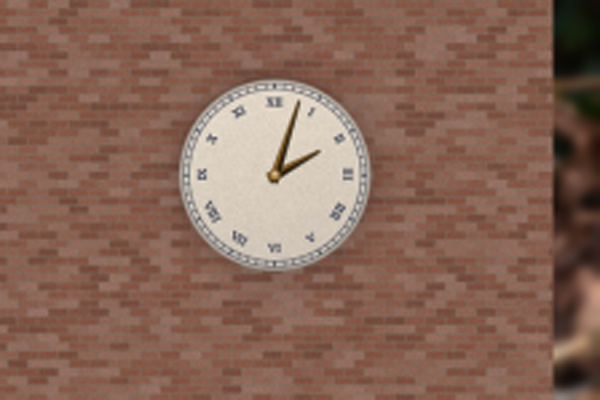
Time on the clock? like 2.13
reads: 2.03
